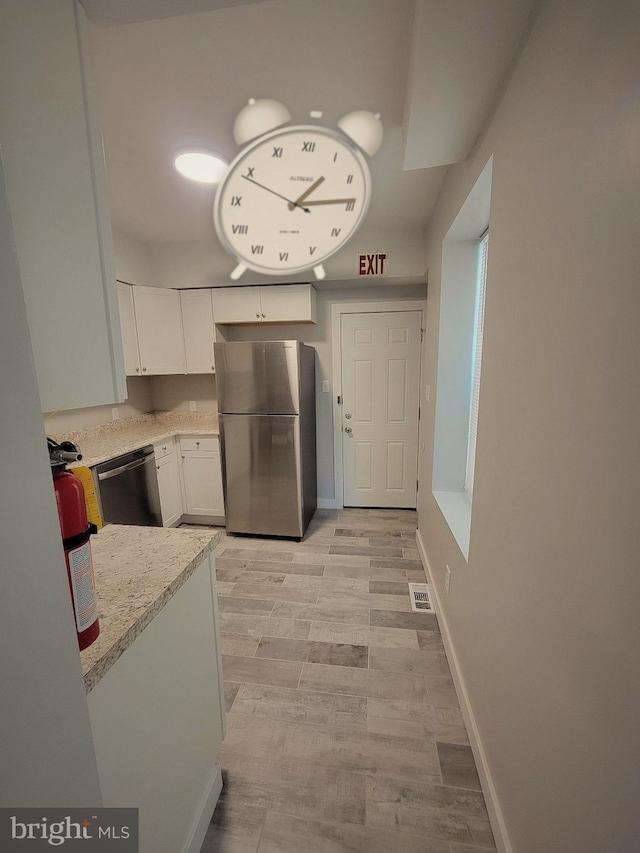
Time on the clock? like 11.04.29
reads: 1.13.49
